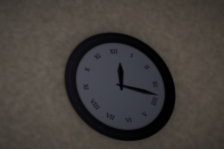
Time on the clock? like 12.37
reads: 12.18
